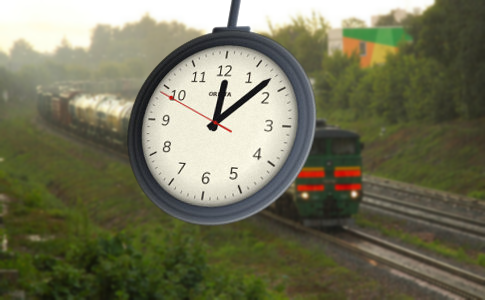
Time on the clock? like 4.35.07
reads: 12.07.49
